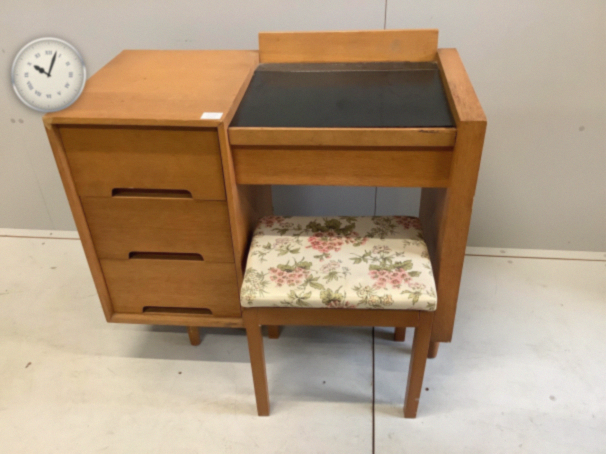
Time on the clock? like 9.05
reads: 10.03
